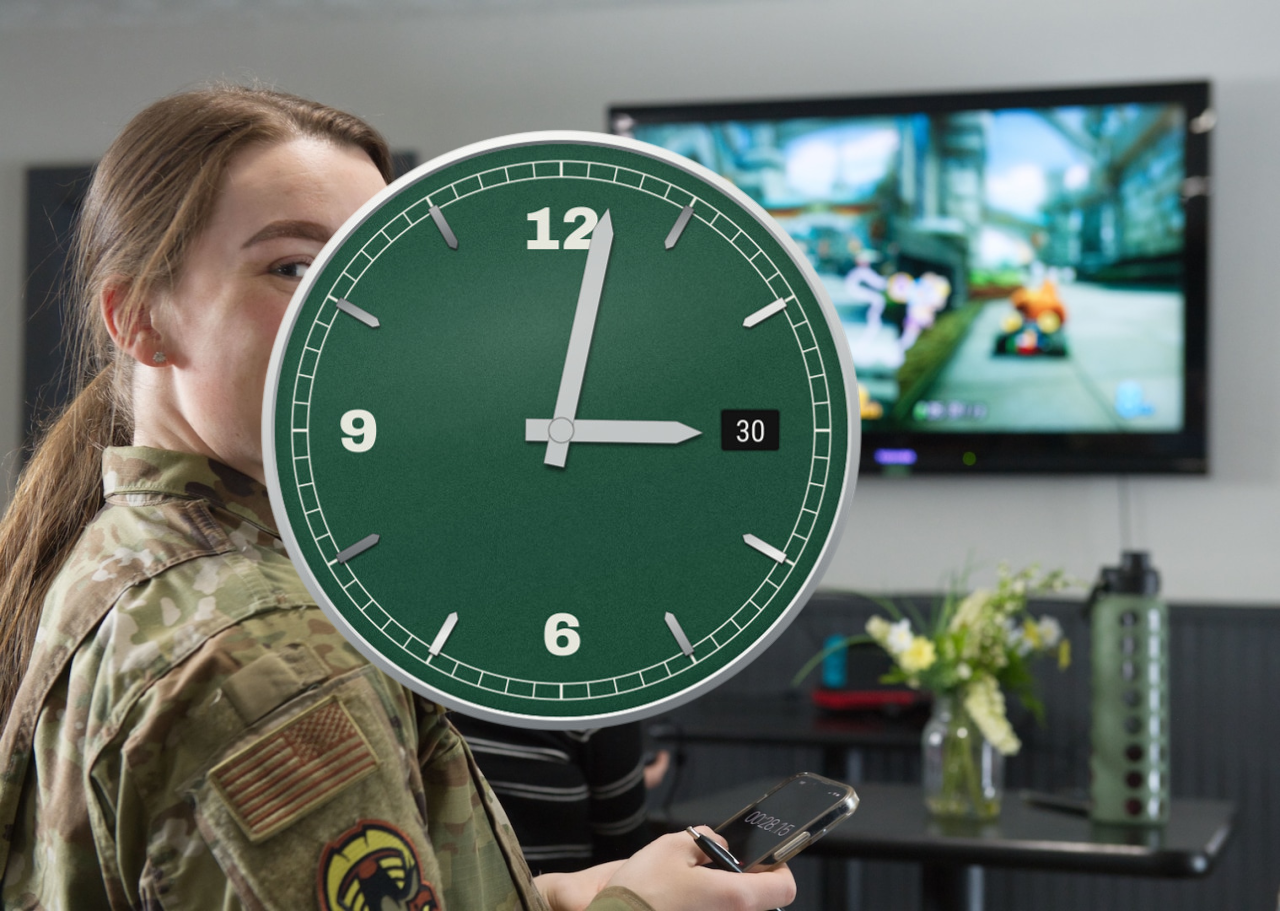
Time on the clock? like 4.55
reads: 3.02
